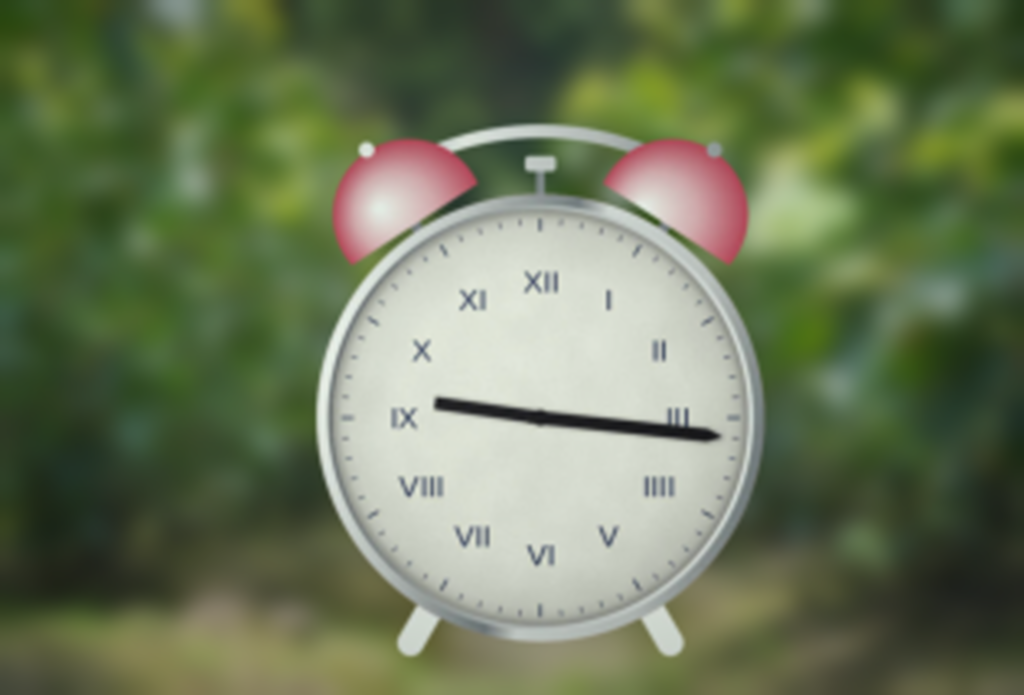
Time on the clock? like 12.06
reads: 9.16
